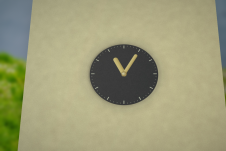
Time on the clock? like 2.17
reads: 11.05
